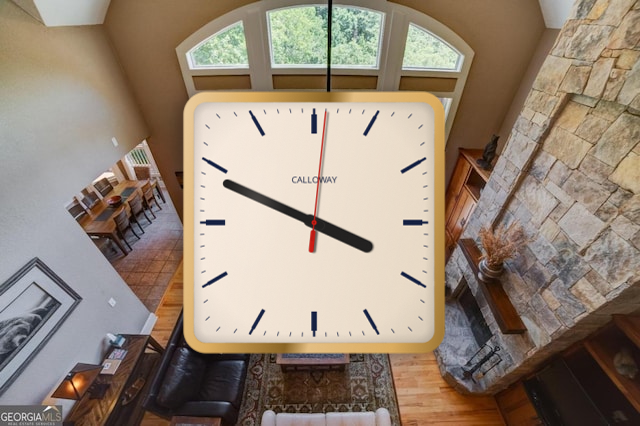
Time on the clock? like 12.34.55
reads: 3.49.01
